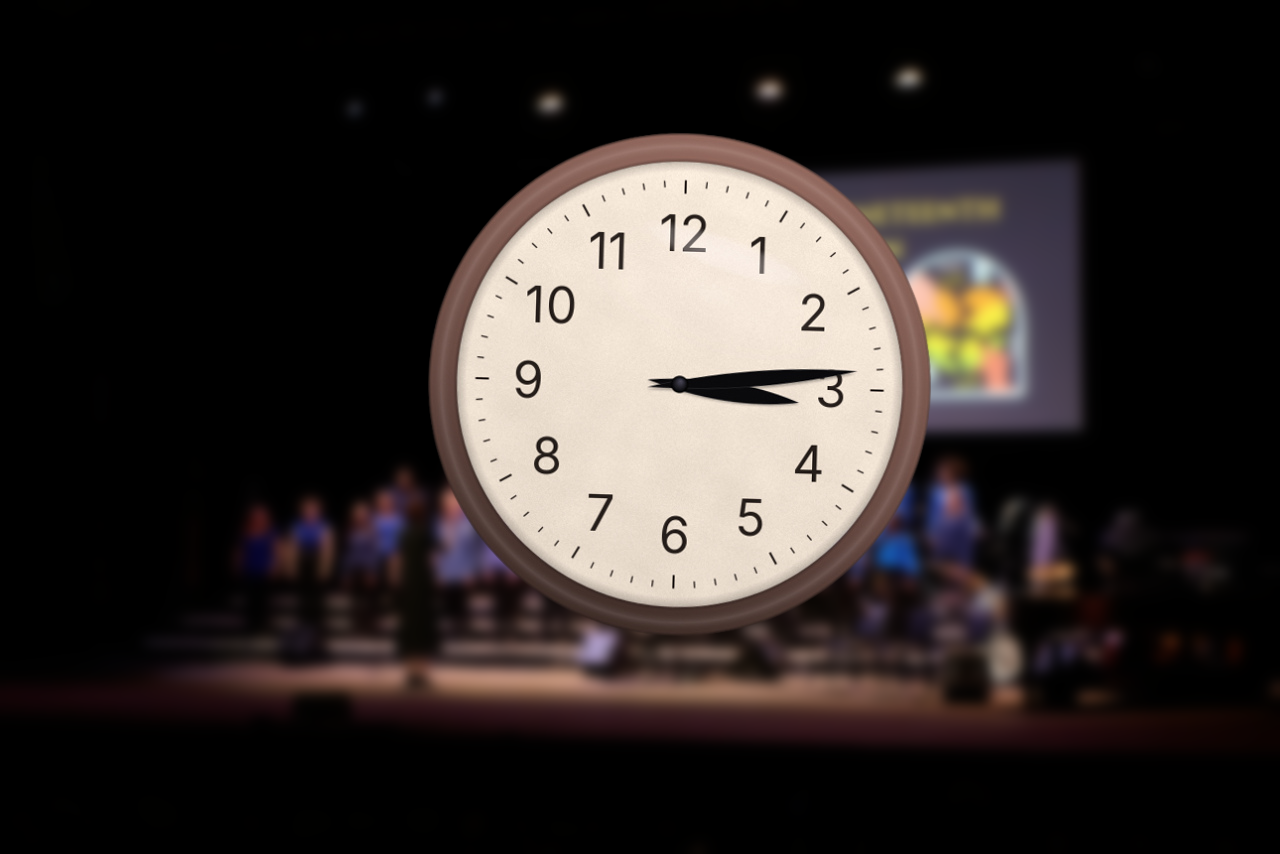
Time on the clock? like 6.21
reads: 3.14
